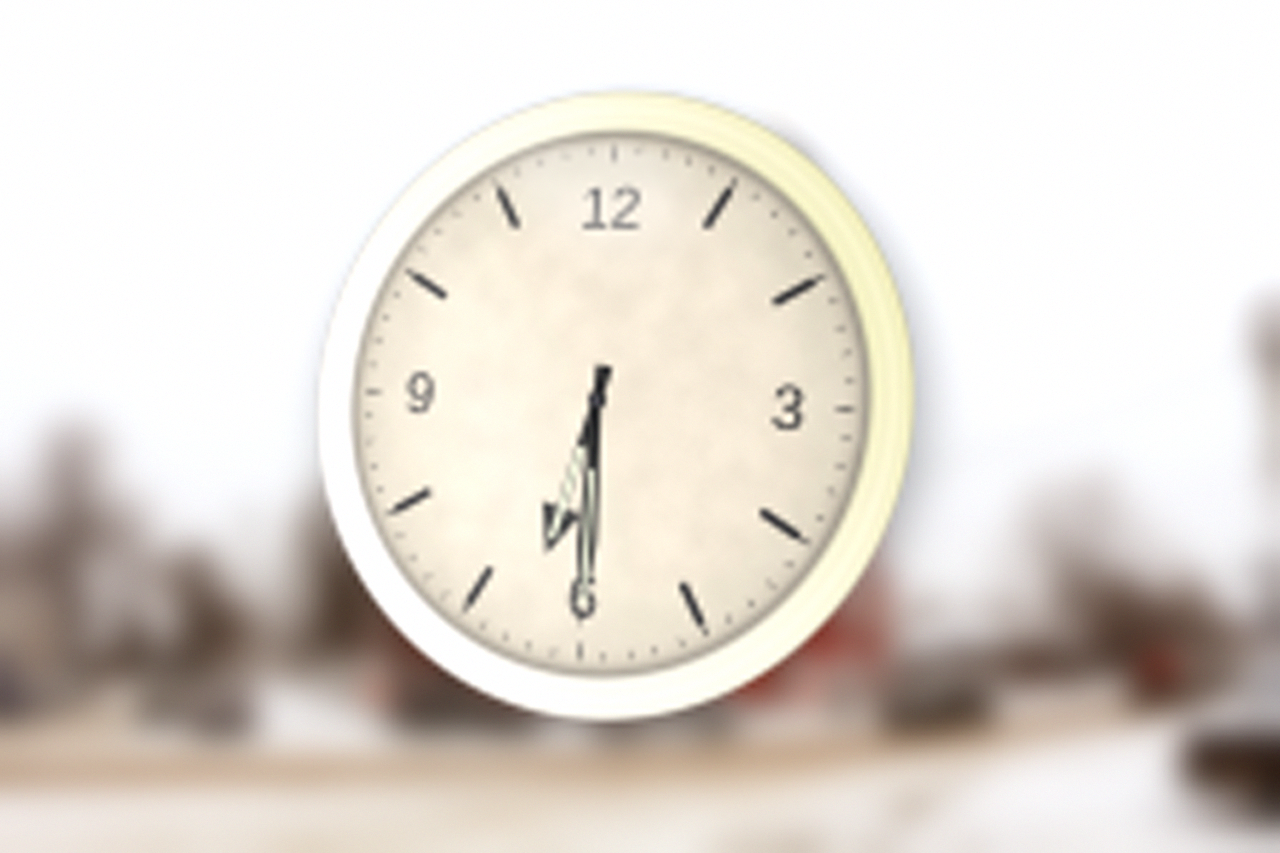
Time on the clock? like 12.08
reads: 6.30
